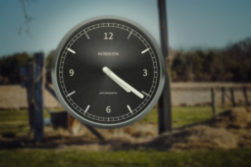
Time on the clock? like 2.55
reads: 4.21
